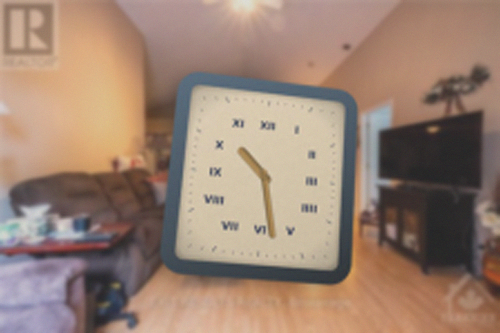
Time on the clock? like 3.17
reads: 10.28
